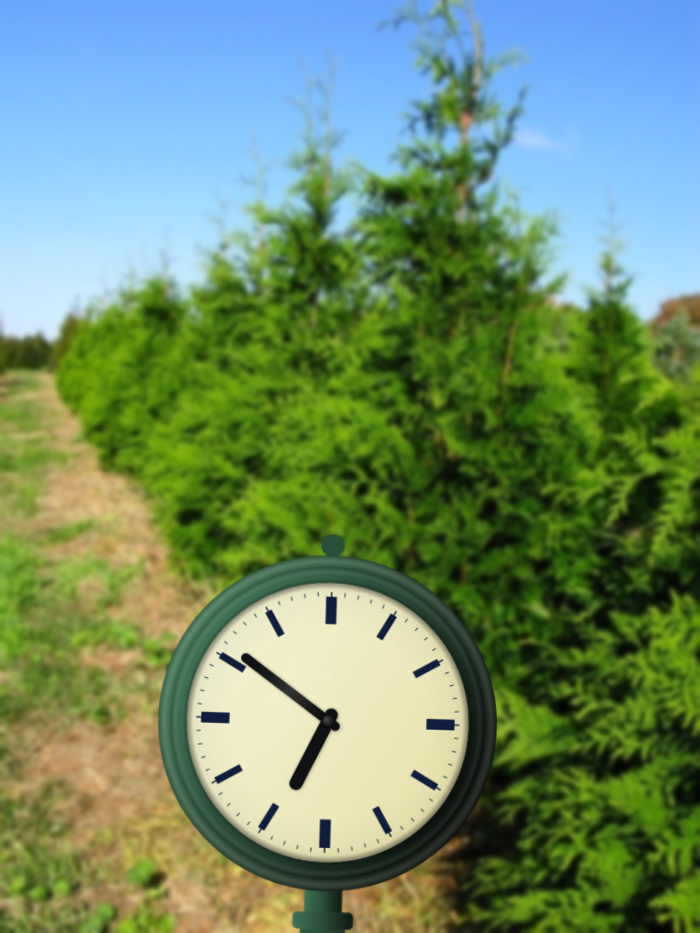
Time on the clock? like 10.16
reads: 6.51
